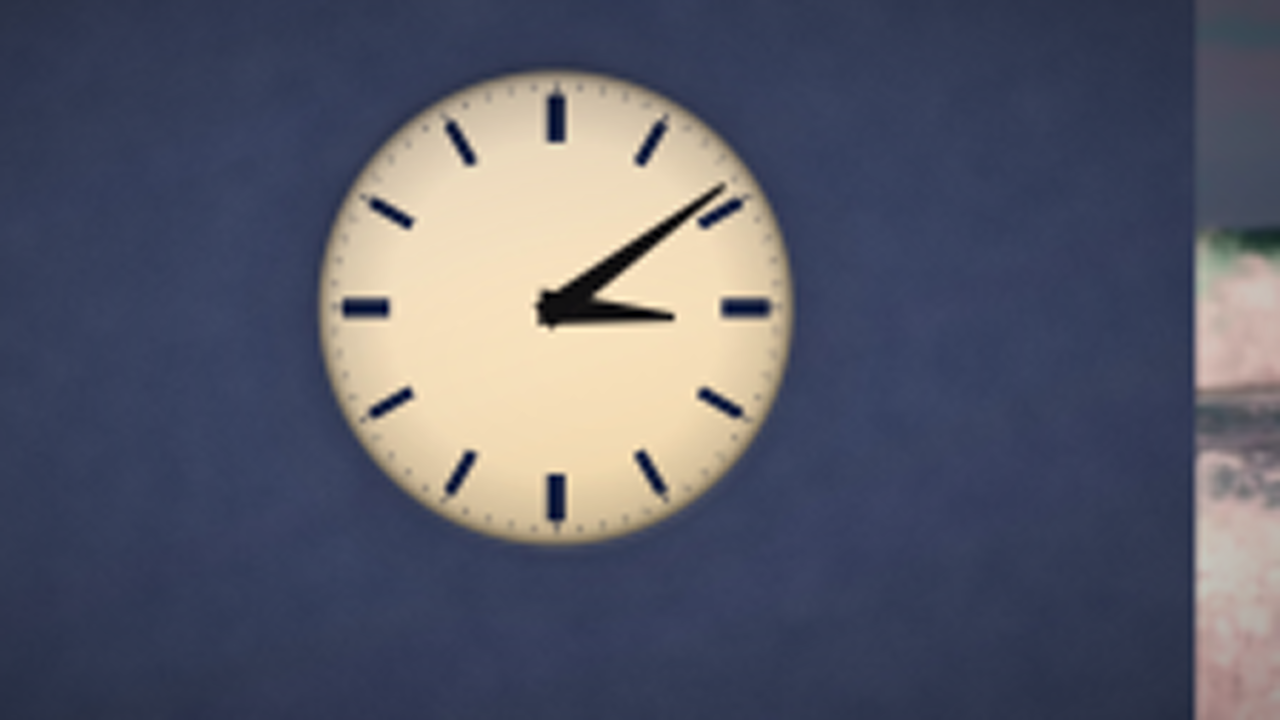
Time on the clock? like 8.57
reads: 3.09
